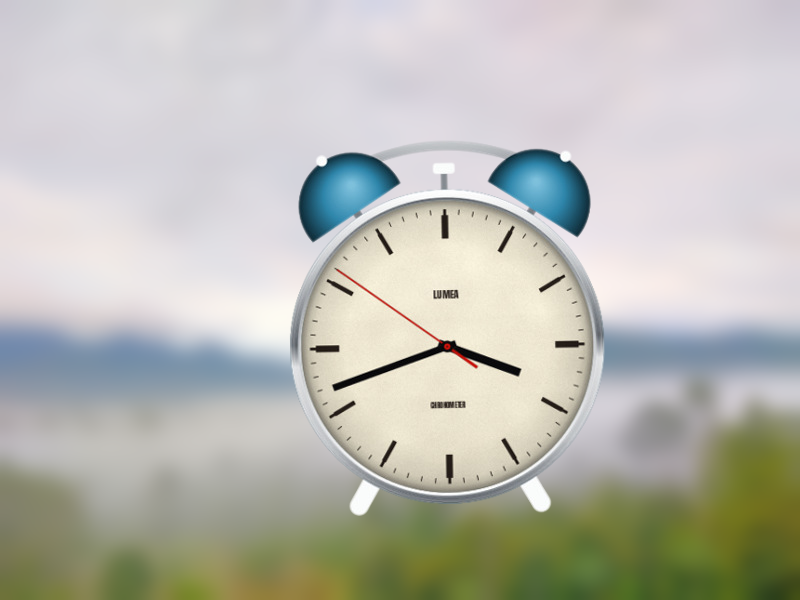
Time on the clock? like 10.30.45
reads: 3.41.51
